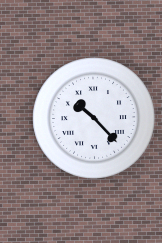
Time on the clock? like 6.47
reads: 10.23
